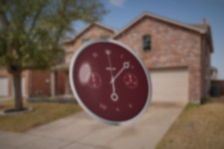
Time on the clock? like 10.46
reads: 6.08
